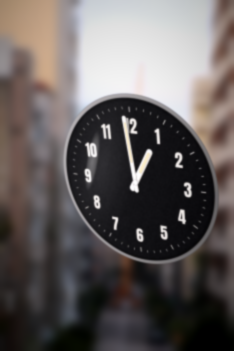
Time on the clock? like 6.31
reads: 12.59
